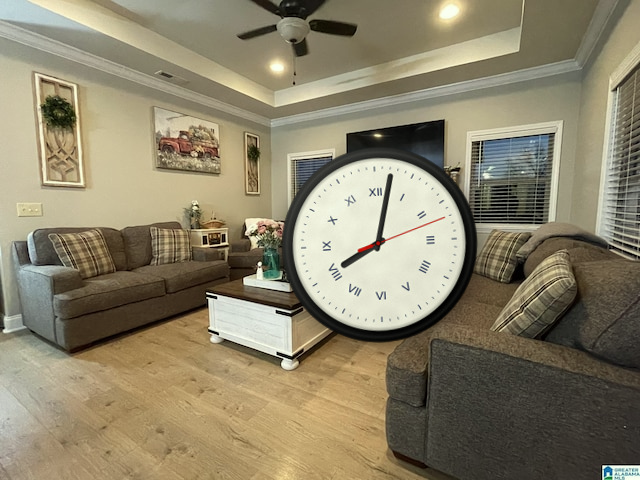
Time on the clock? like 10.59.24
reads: 8.02.12
